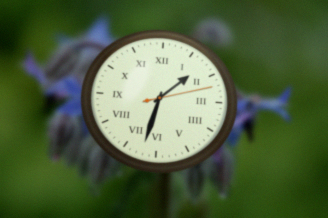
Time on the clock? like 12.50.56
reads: 1.32.12
